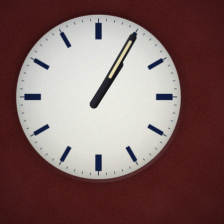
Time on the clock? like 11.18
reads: 1.05
